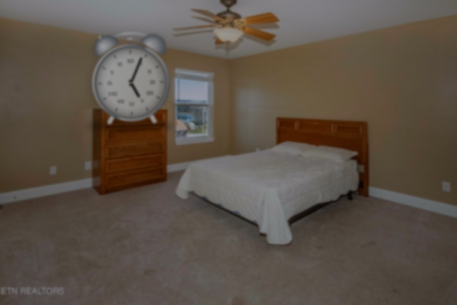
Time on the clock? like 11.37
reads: 5.04
